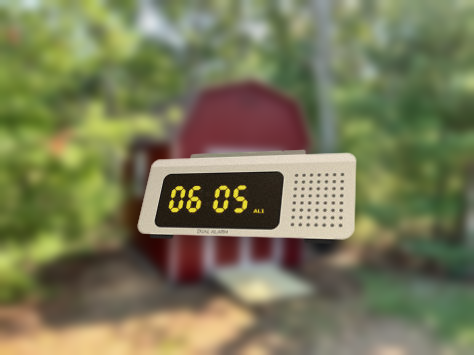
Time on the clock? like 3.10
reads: 6.05
